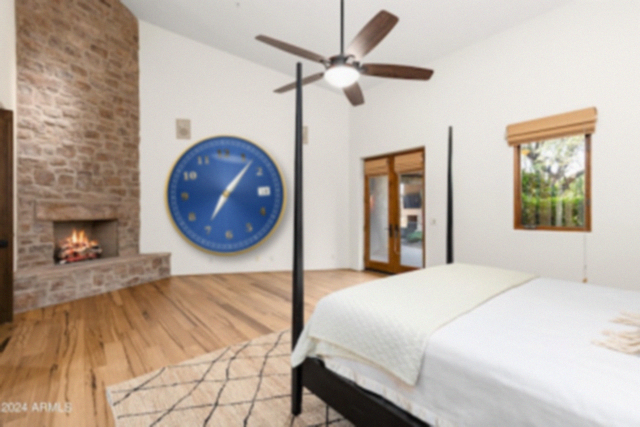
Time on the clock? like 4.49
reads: 7.07
